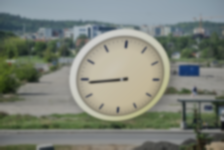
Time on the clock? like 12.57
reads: 8.44
